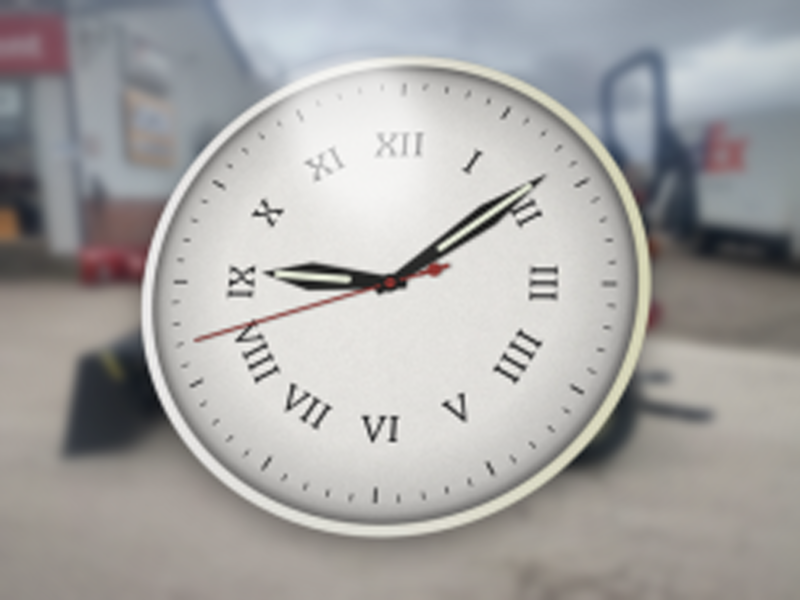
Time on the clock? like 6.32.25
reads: 9.08.42
